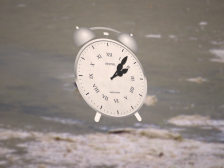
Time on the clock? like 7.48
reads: 2.07
